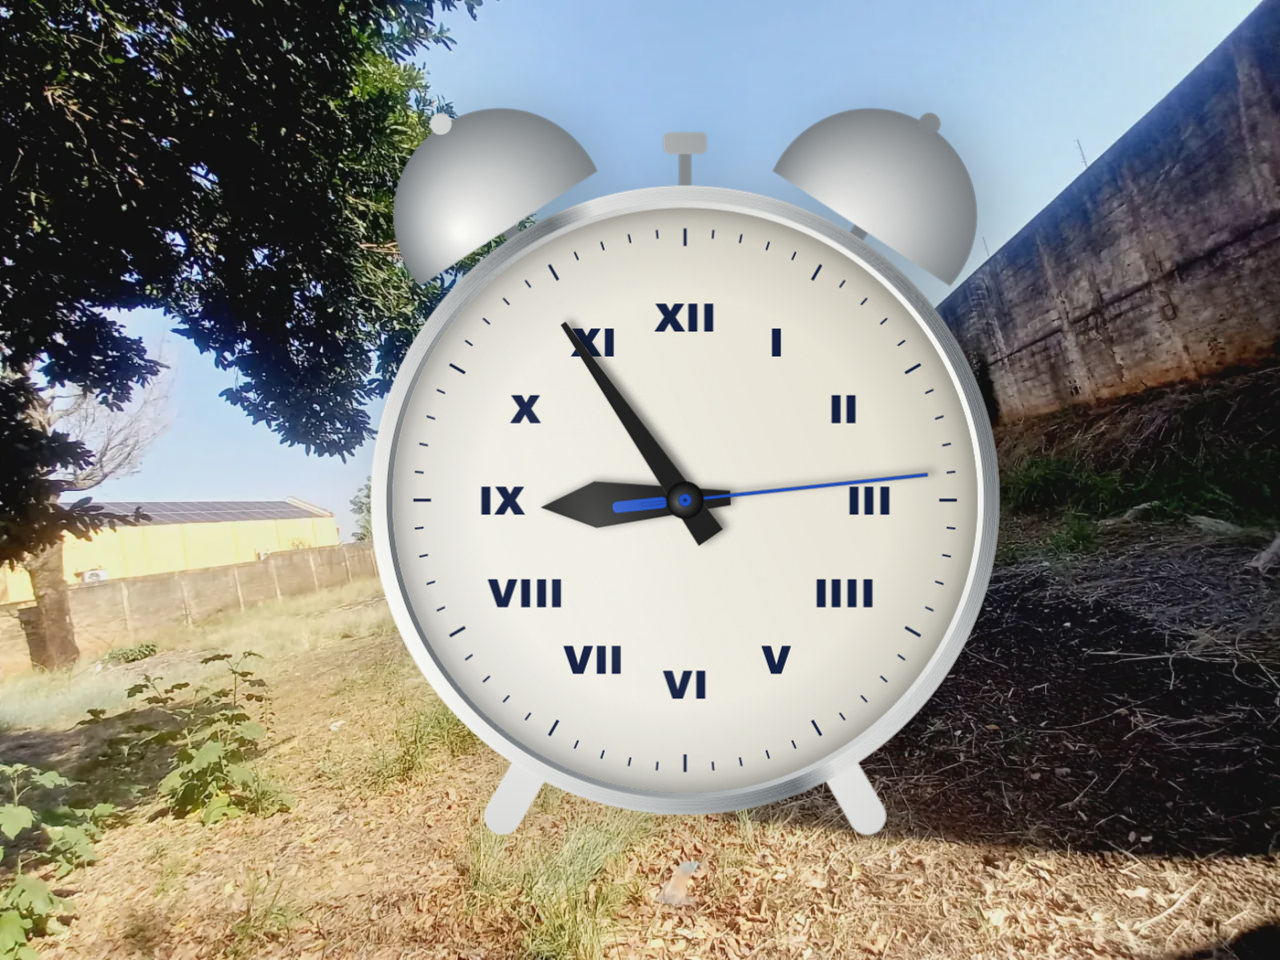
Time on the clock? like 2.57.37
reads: 8.54.14
